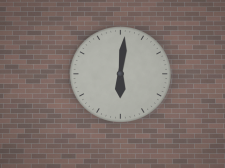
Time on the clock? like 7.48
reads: 6.01
